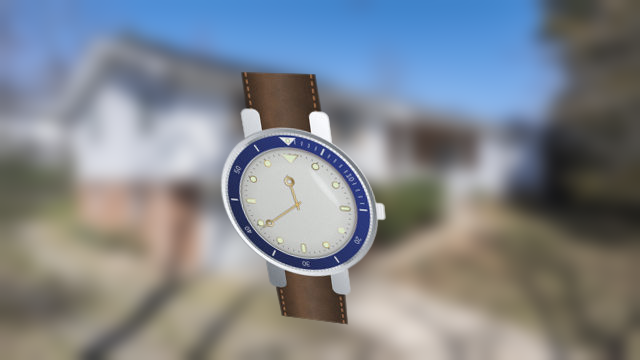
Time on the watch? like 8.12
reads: 11.39
